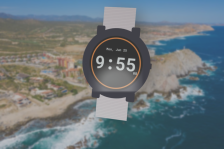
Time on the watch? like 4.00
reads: 9.55
